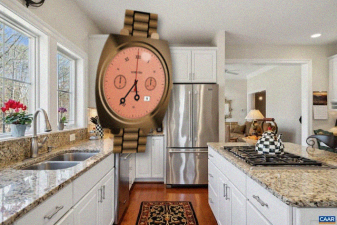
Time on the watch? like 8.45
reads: 5.36
